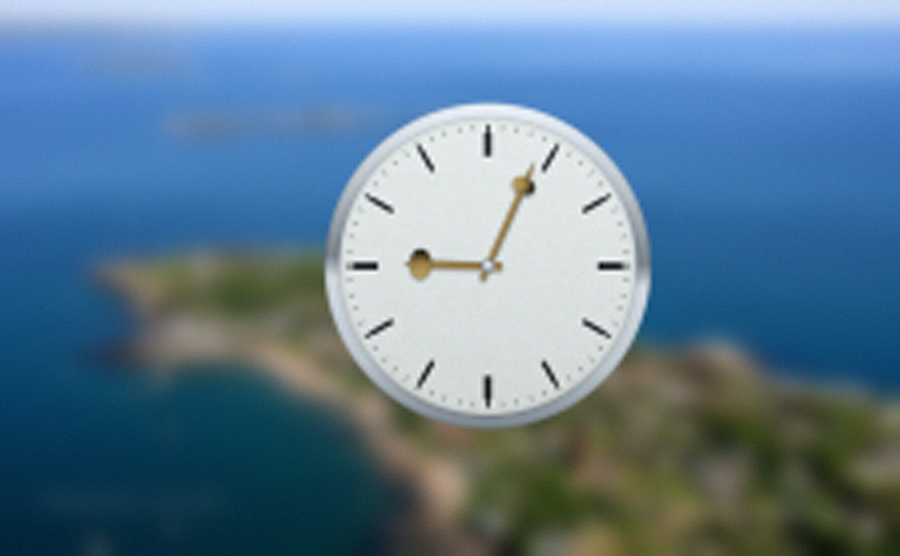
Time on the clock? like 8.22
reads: 9.04
